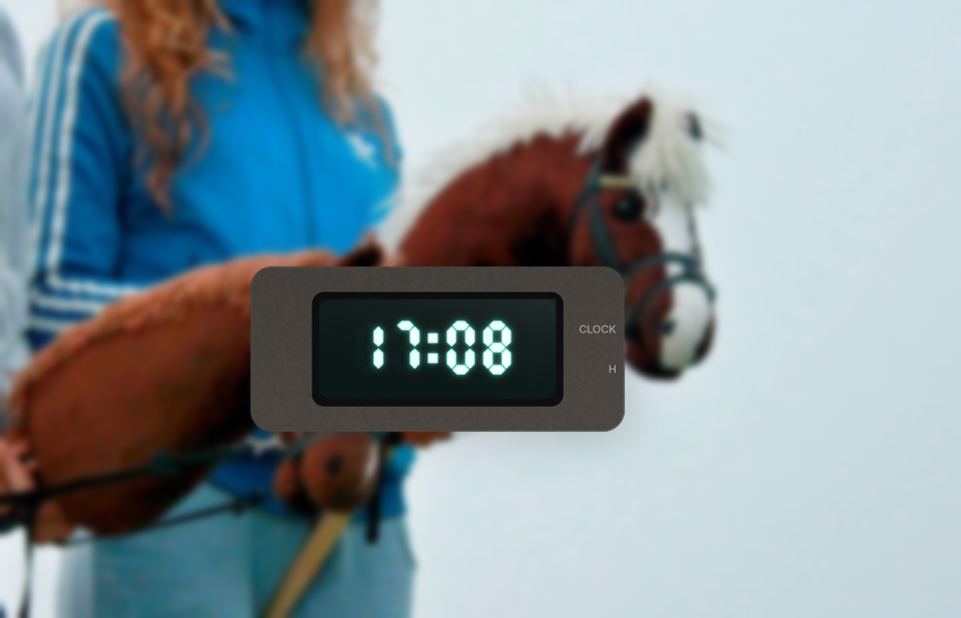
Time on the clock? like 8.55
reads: 17.08
